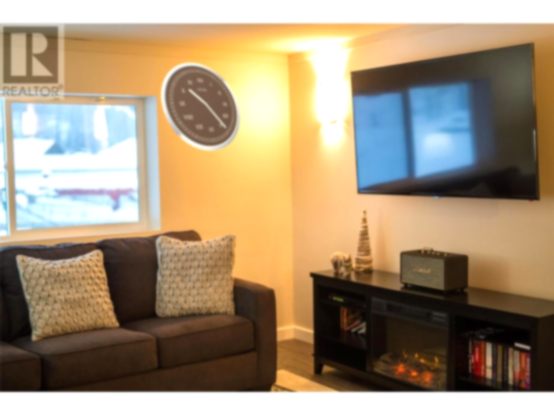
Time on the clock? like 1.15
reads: 10.24
